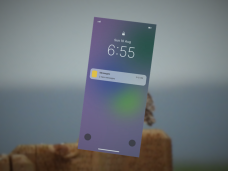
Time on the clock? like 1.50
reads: 6.55
